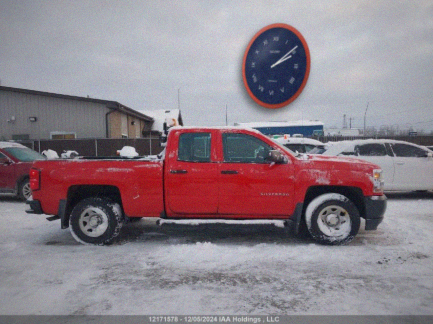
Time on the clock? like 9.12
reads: 2.09
